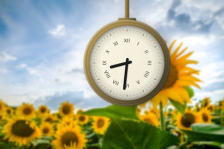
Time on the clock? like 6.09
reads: 8.31
